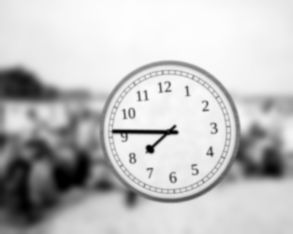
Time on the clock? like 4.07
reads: 7.46
